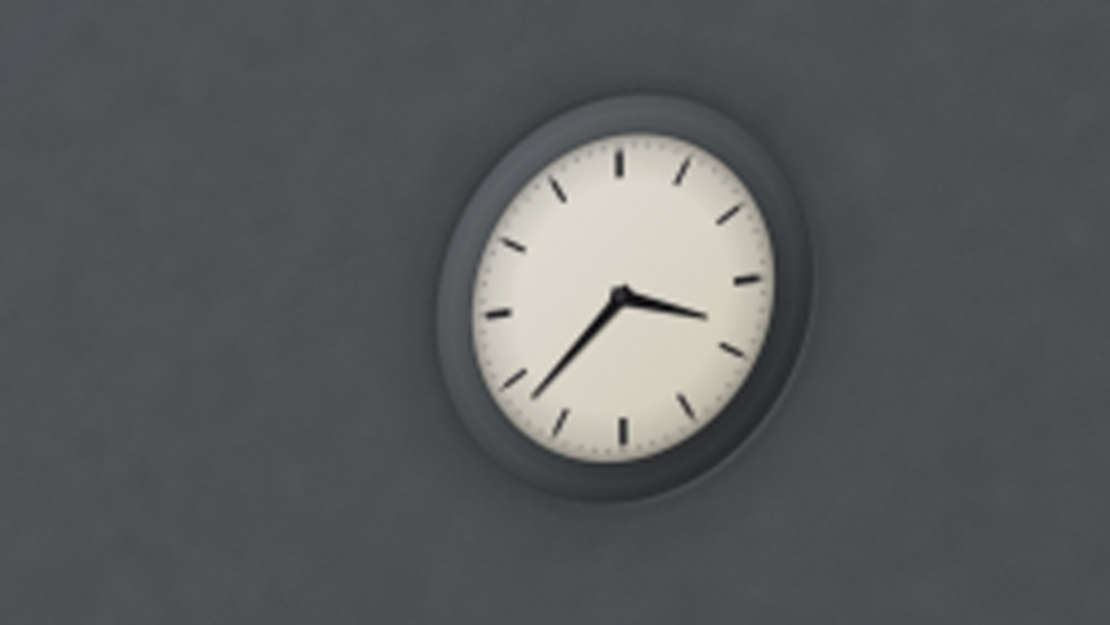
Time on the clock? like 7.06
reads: 3.38
